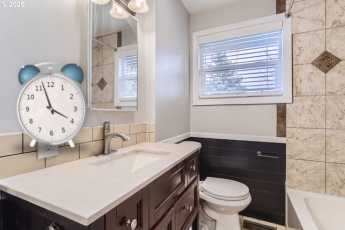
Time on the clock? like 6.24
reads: 3.57
